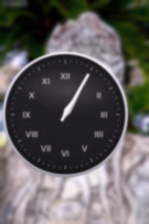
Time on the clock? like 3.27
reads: 1.05
